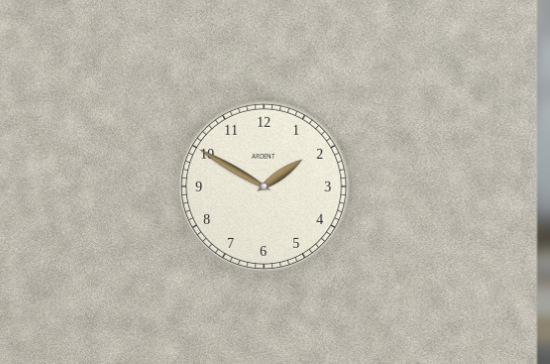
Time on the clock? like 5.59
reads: 1.50
